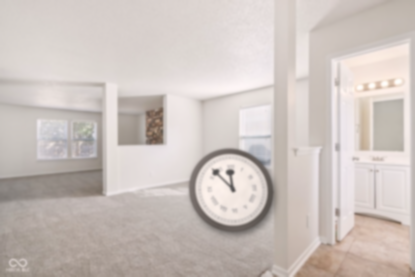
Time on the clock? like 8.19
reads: 11.53
